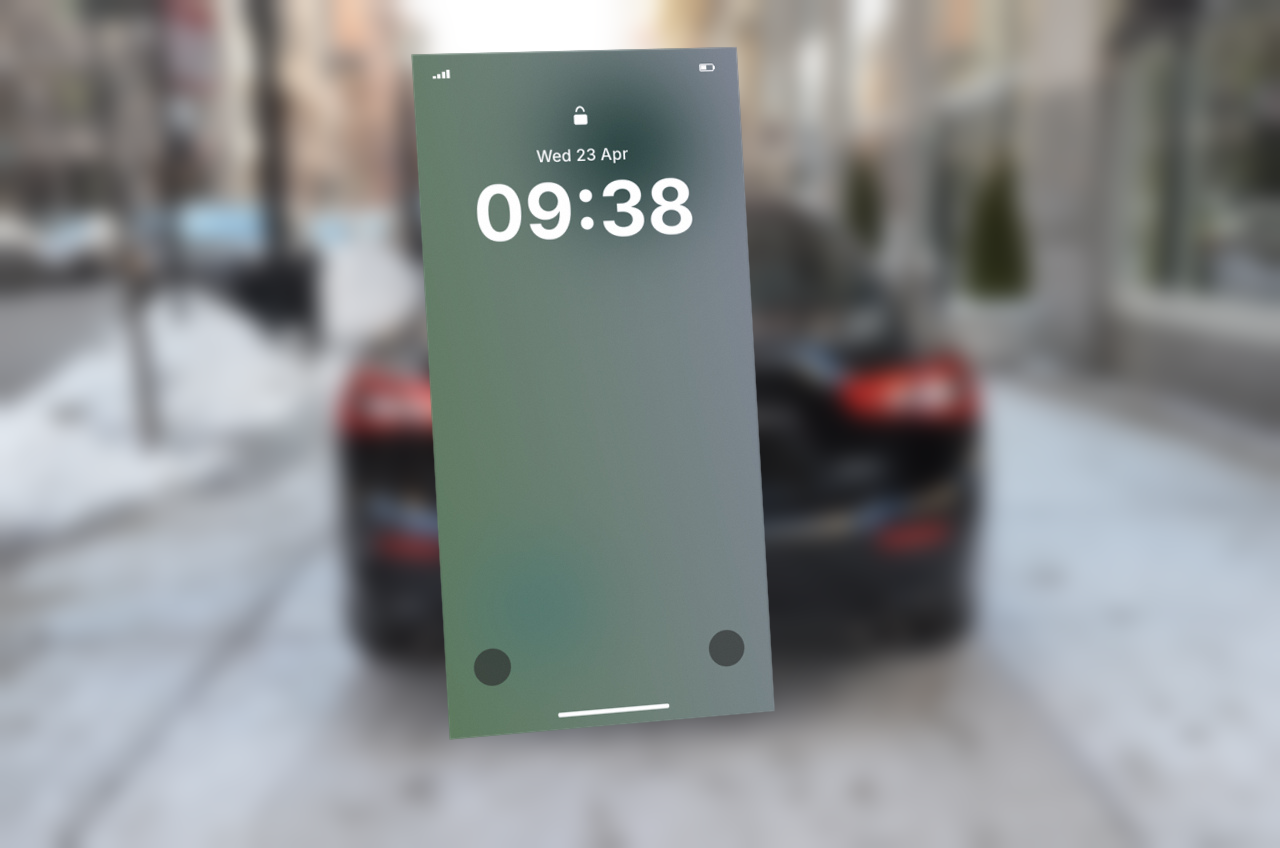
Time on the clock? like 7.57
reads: 9.38
